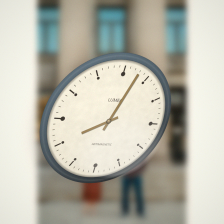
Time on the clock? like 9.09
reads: 8.03
